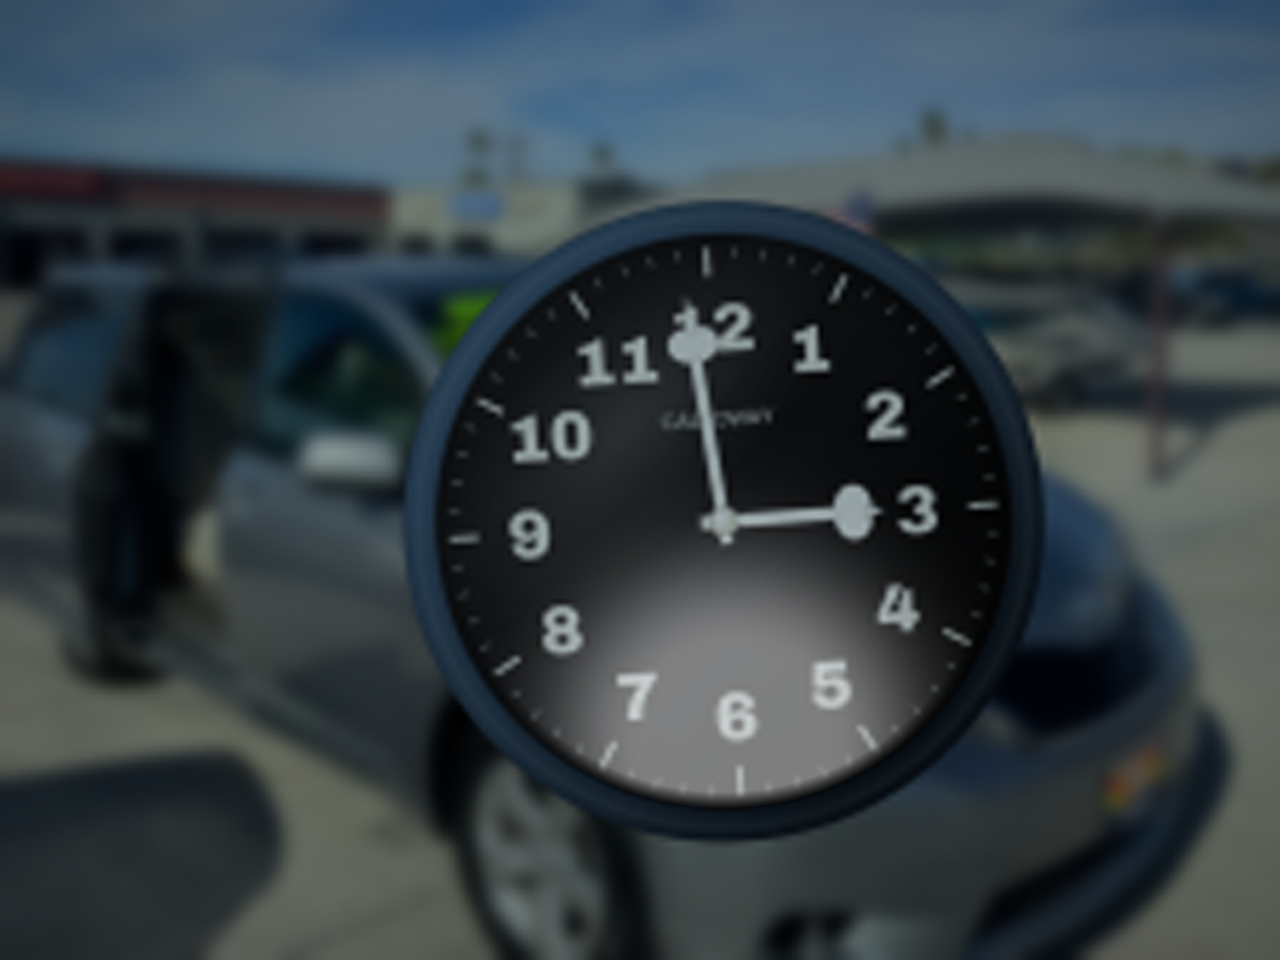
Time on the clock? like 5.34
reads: 2.59
